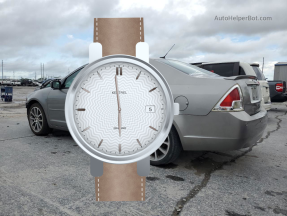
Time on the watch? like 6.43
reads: 5.59
